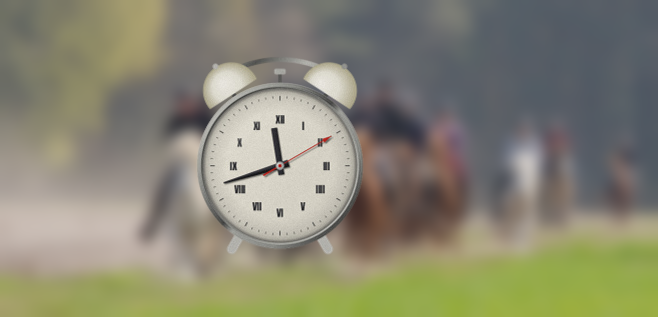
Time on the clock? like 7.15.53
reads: 11.42.10
